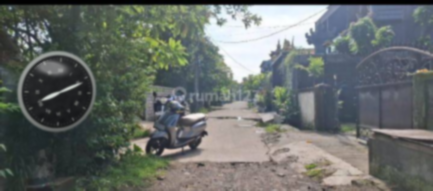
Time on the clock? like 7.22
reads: 8.11
